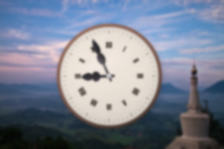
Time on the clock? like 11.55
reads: 8.56
